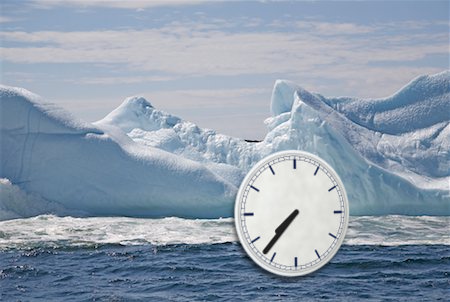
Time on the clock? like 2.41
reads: 7.37
